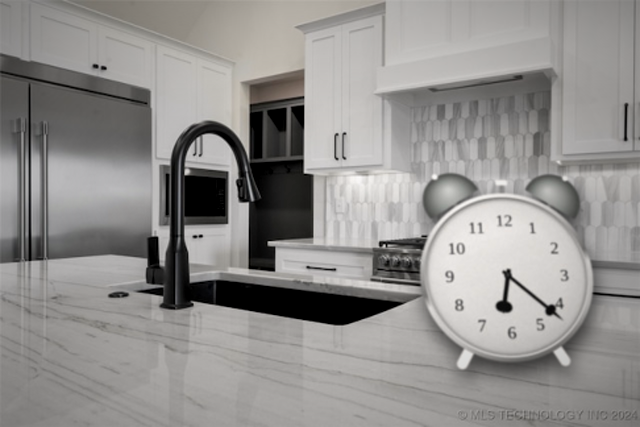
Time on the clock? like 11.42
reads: 6.22
